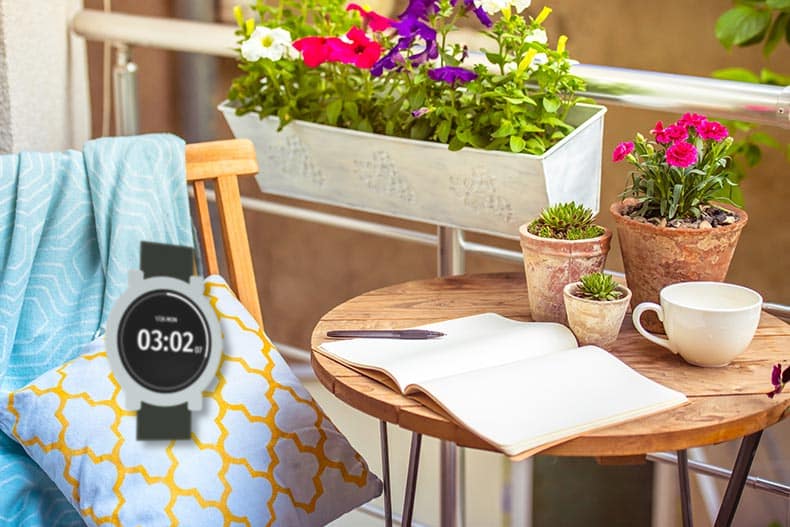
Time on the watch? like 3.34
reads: 3.02
